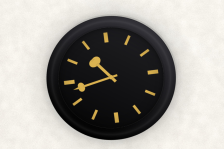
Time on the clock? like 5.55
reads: 10.43
